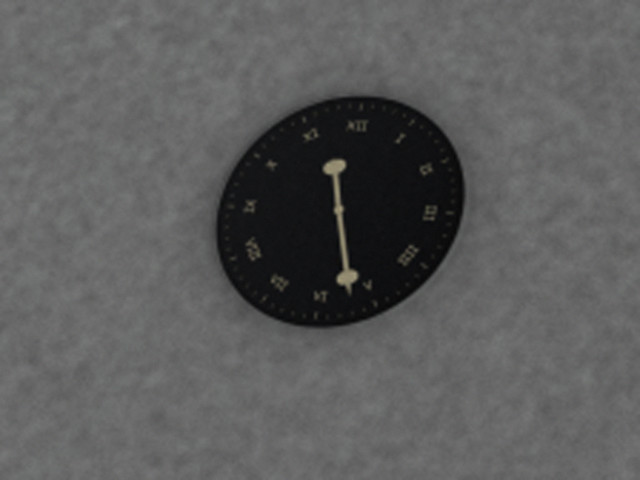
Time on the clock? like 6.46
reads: 11.27
